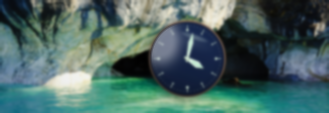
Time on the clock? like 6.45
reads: 4.02
